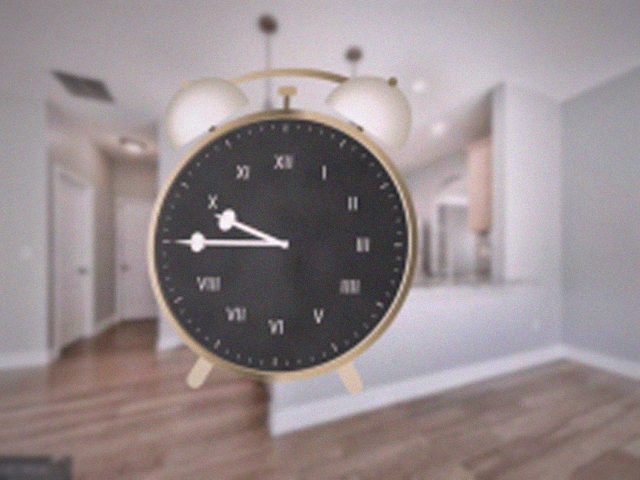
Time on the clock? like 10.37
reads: 9.45
